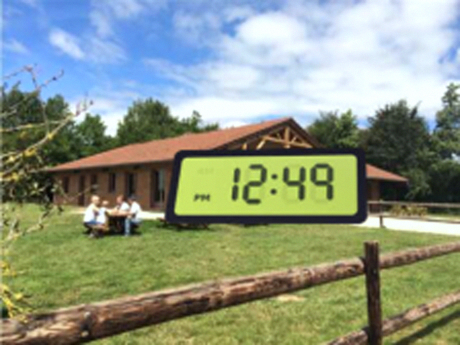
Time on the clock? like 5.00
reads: 12.49
